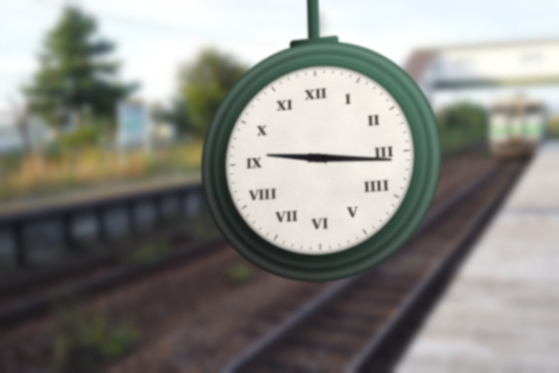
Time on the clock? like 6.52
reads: 9.16
